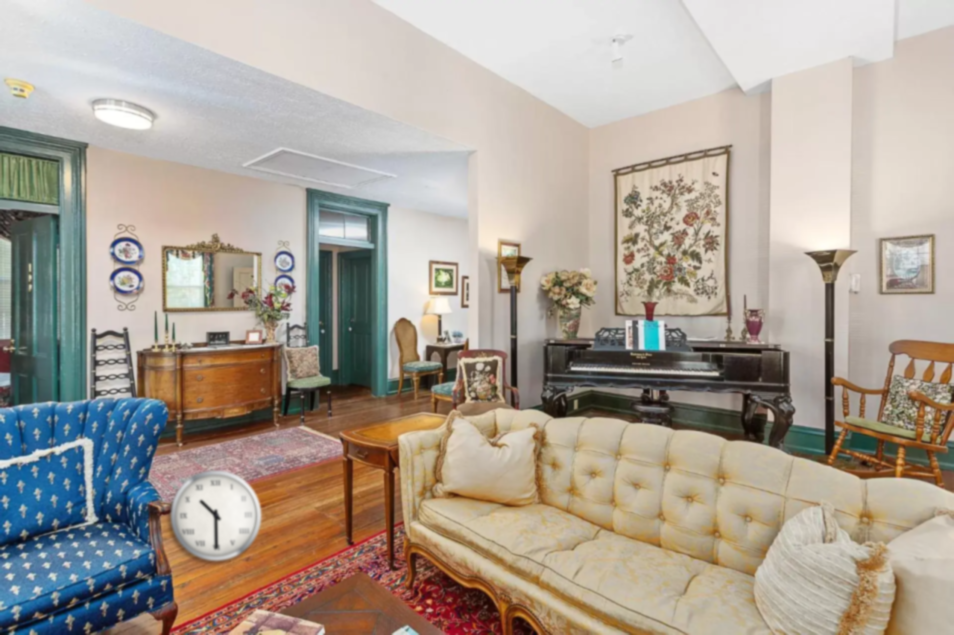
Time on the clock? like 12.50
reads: 10.30
